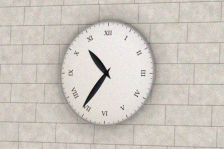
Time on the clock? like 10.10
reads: 10.36
